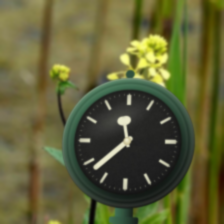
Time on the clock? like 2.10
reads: 11.38
